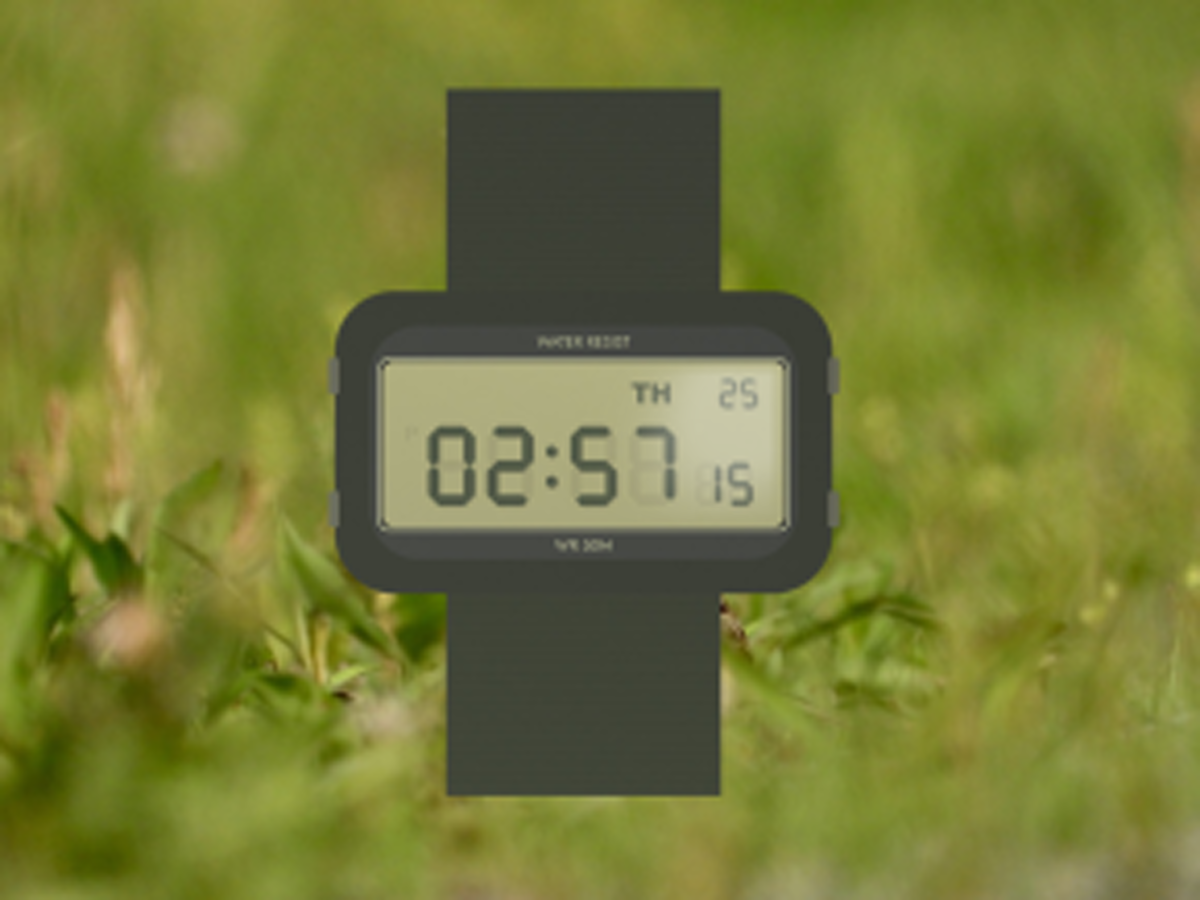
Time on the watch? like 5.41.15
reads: 2.57.15
